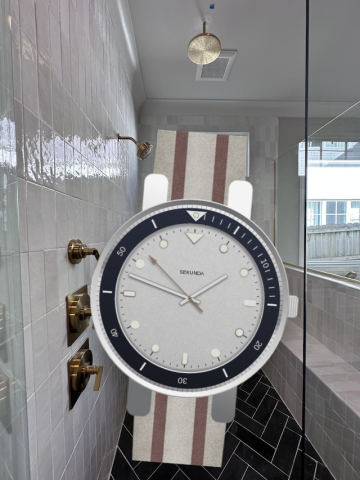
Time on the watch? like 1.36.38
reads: 1.47.52
